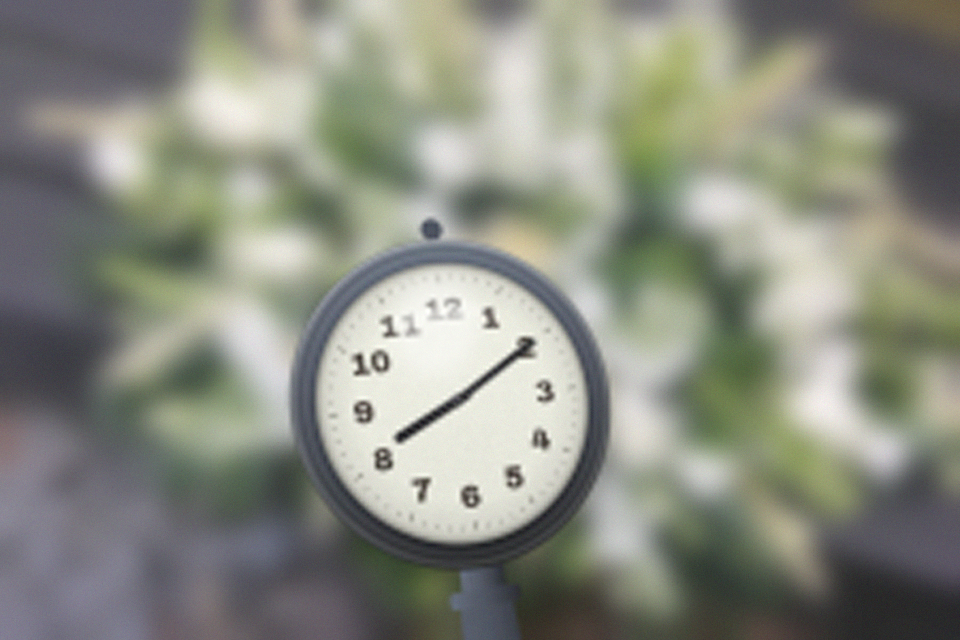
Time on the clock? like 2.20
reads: 8.10
